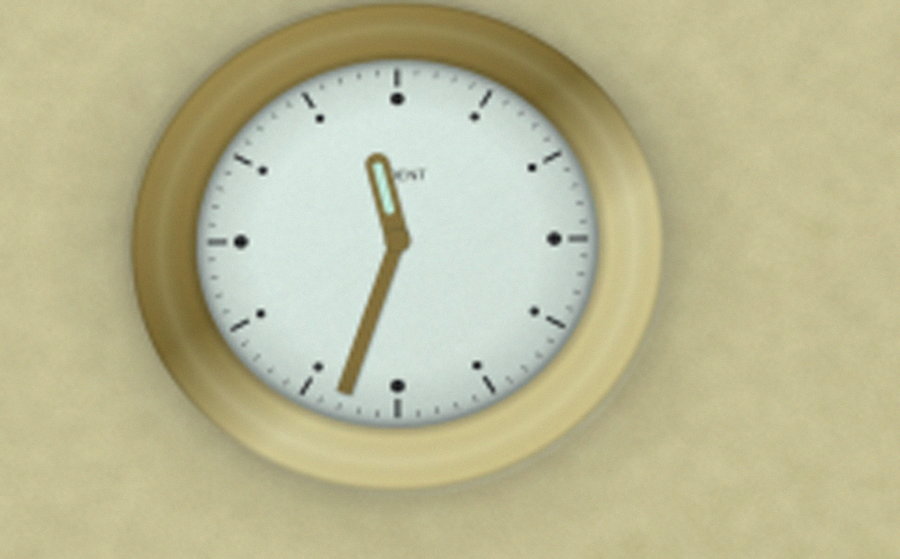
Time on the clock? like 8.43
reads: 11.33
